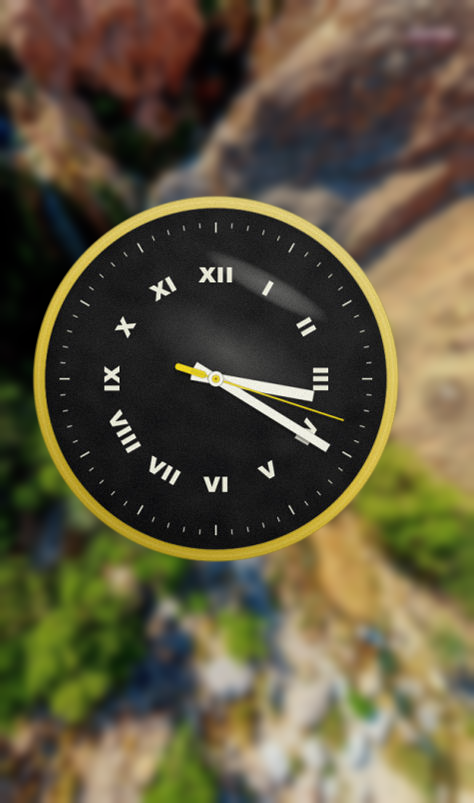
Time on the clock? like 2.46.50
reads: 3.20.18
